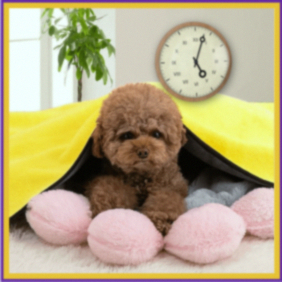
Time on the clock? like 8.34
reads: 5.03
